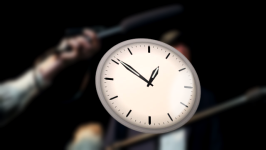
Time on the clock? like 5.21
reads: 12.51
